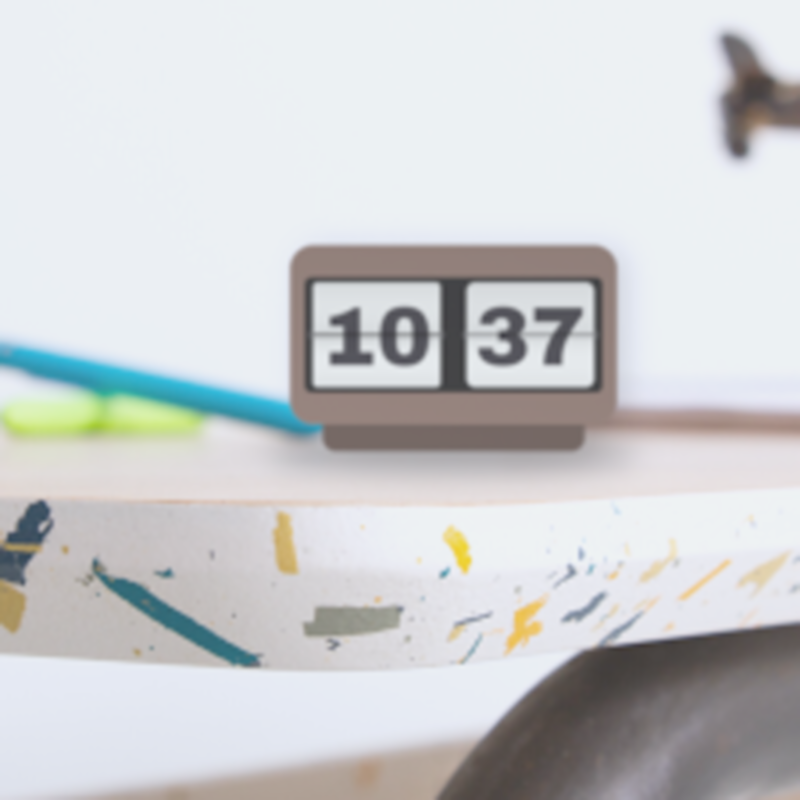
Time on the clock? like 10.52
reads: 10.37
